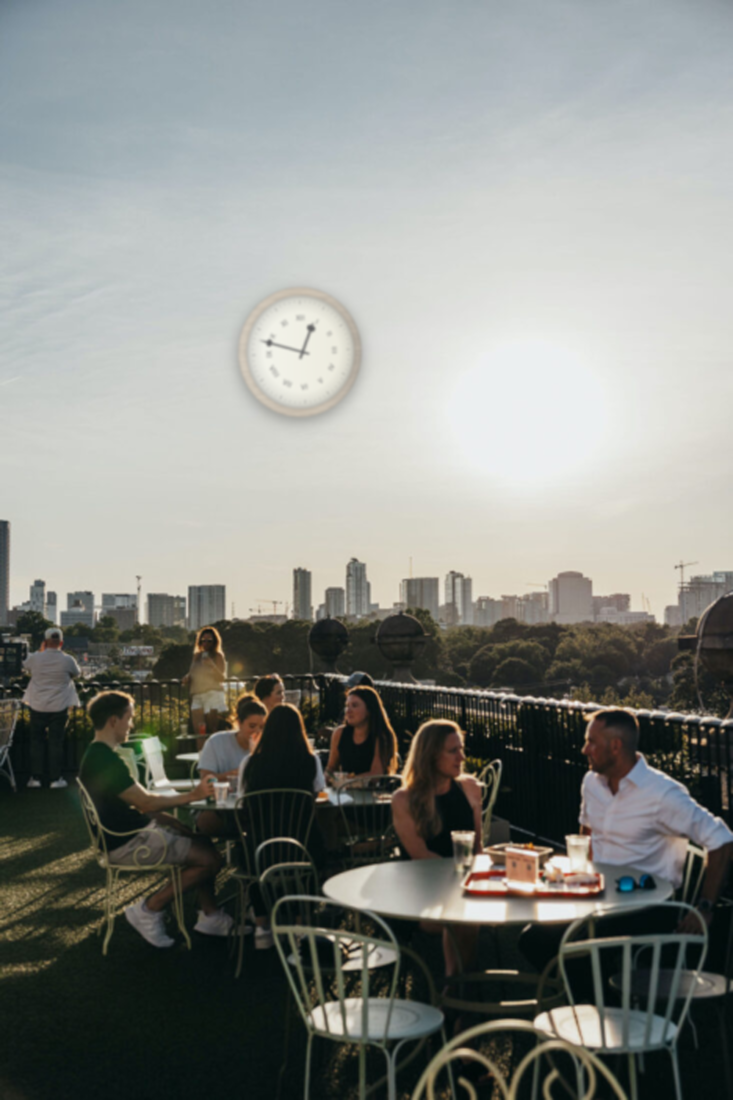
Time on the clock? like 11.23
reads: 12.48
